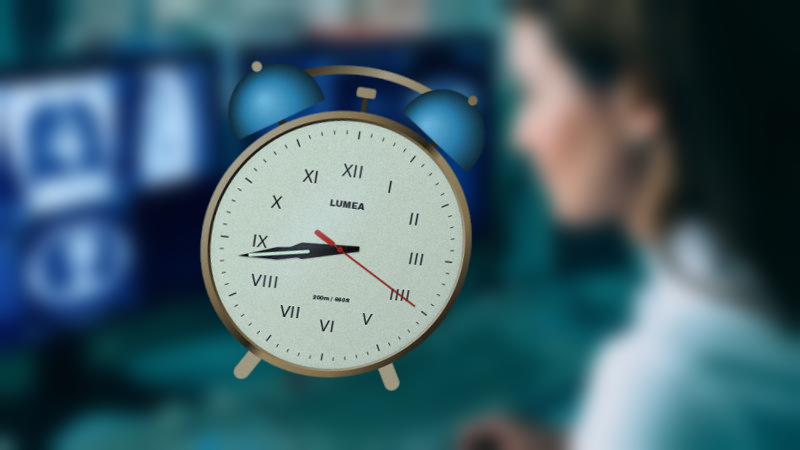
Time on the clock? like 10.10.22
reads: 8.43.20
